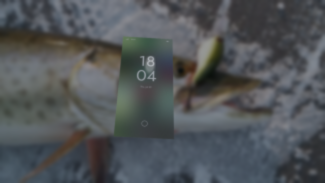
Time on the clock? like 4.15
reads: 18.04
